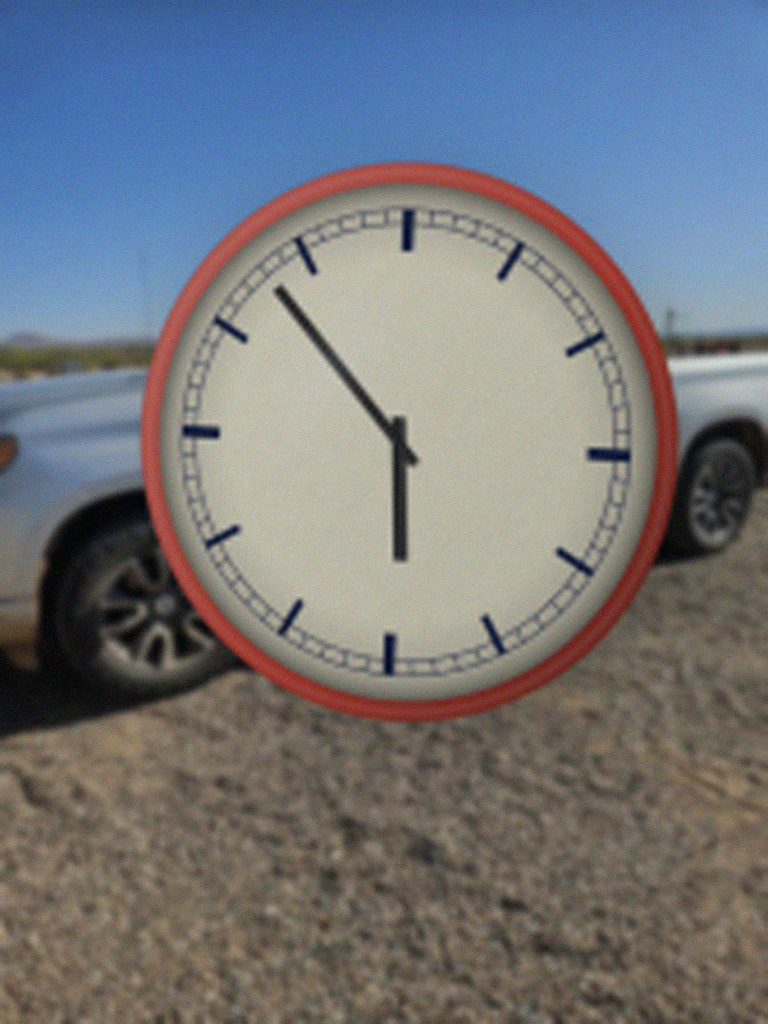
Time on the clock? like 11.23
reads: 5.53
